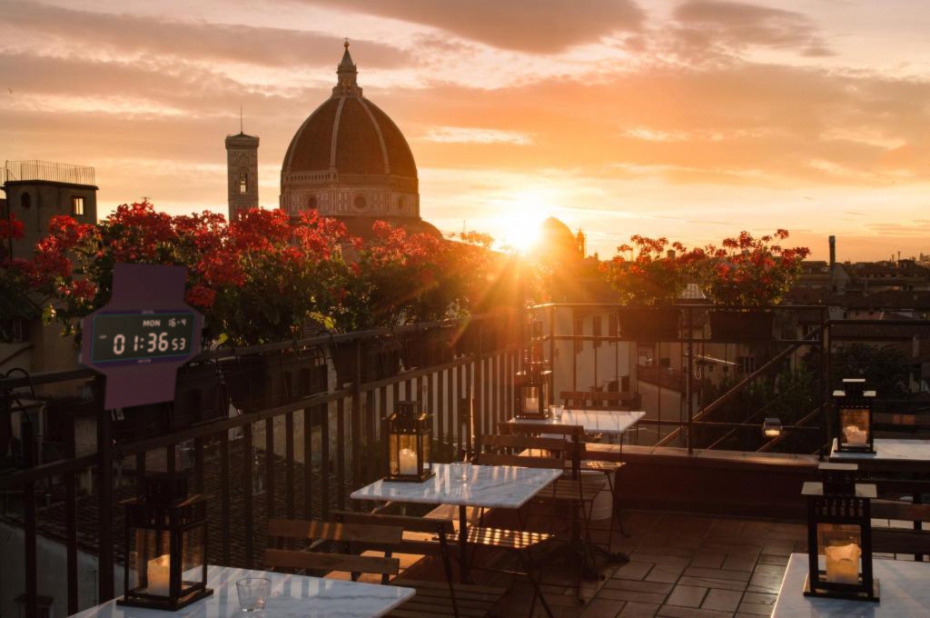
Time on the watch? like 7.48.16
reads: 1.36.53
